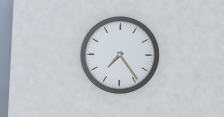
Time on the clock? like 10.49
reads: 7.24
